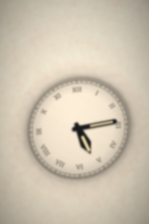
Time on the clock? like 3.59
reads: 5.14
